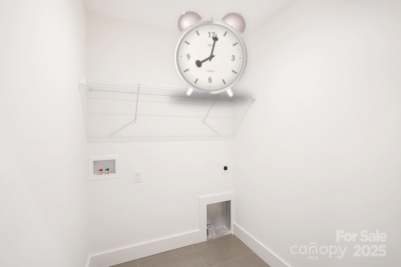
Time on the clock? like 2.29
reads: 8.02
